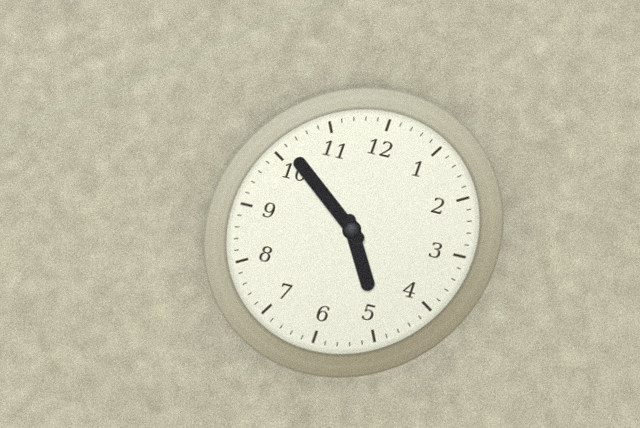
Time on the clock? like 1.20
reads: 4.51
